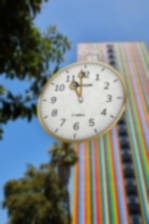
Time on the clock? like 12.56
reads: 10.59
